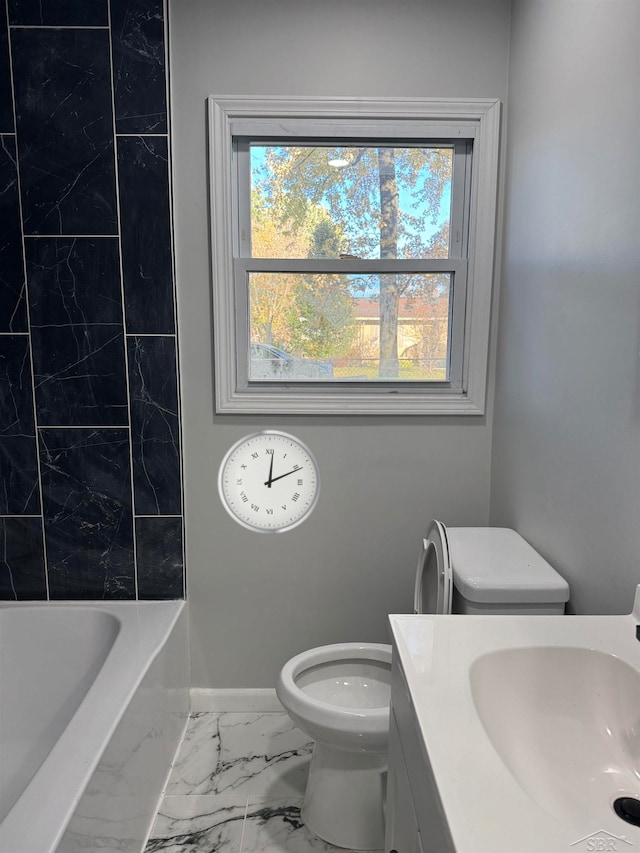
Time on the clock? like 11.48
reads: 12.11
